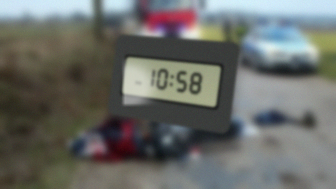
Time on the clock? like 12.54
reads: 10.58
